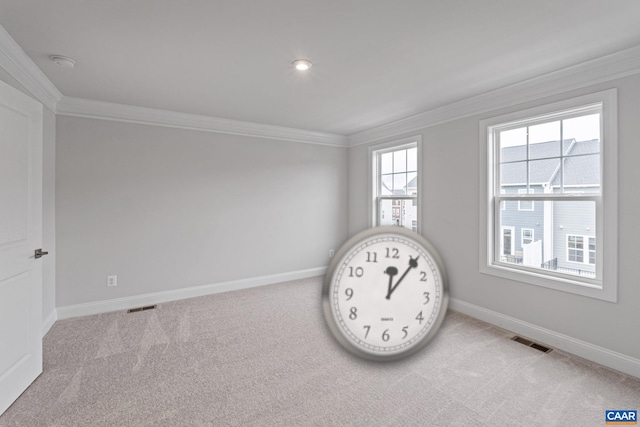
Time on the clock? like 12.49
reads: 12.06
